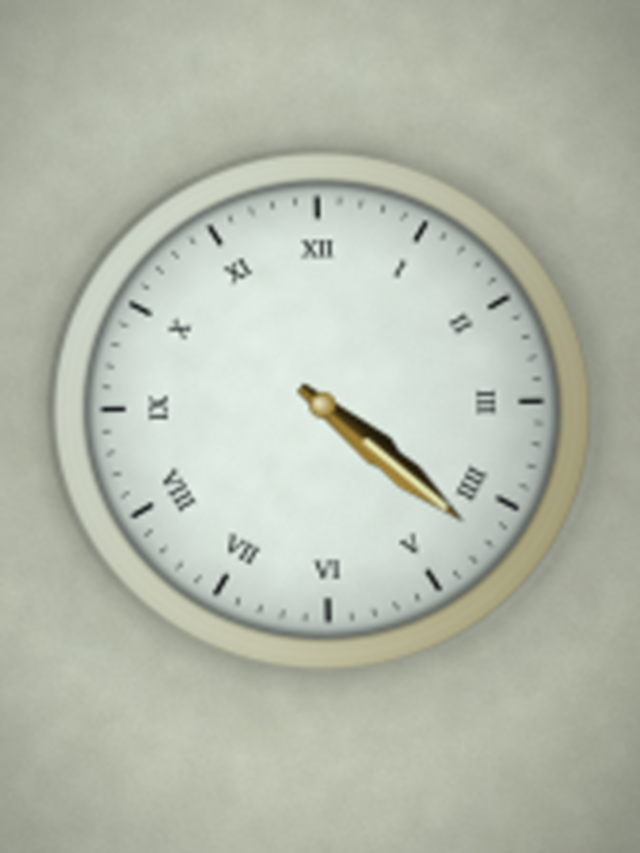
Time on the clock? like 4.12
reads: 4.22
